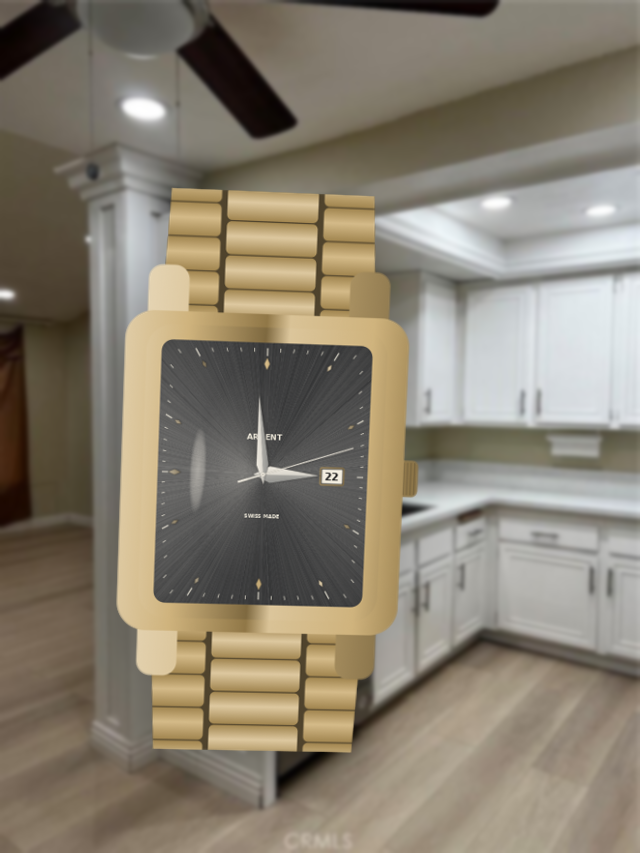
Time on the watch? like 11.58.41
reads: 2.59.12
